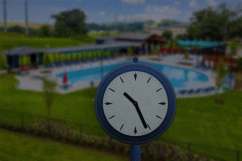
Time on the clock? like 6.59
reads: 10.26
